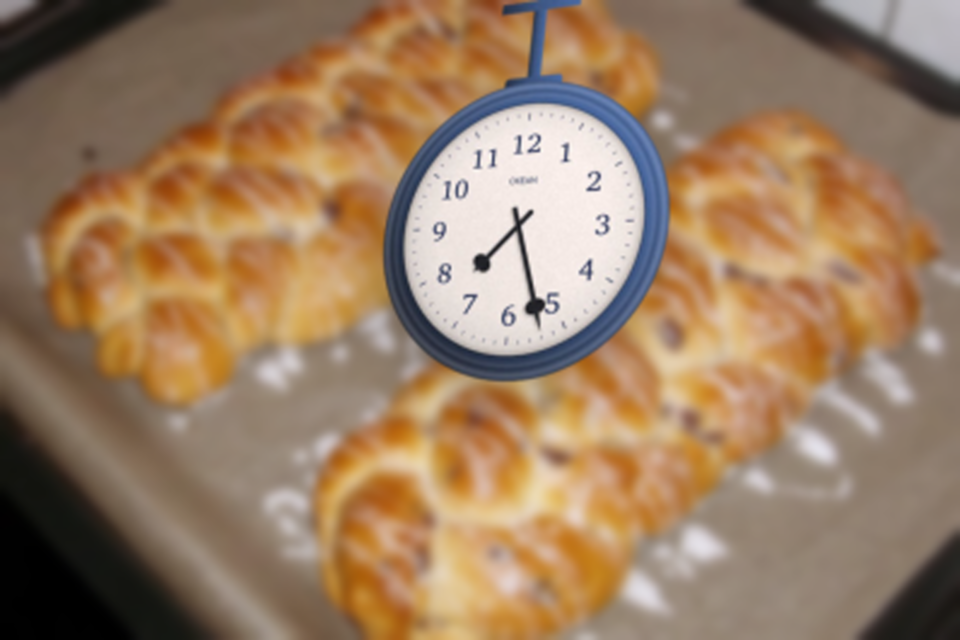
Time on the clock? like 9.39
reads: 7.27
